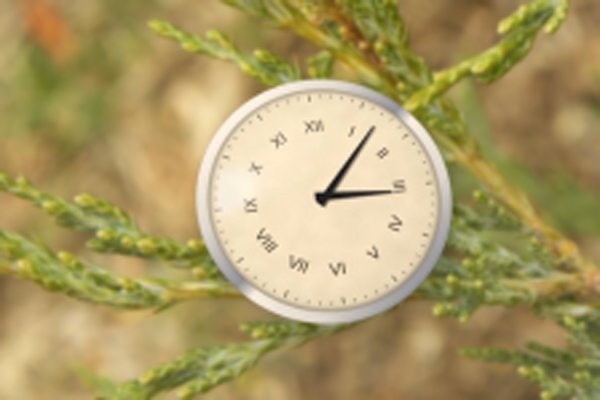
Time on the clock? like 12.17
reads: 3.07
